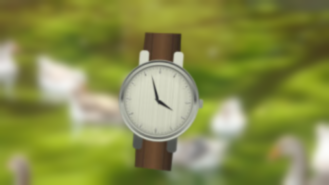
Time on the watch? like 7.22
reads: 3.57
